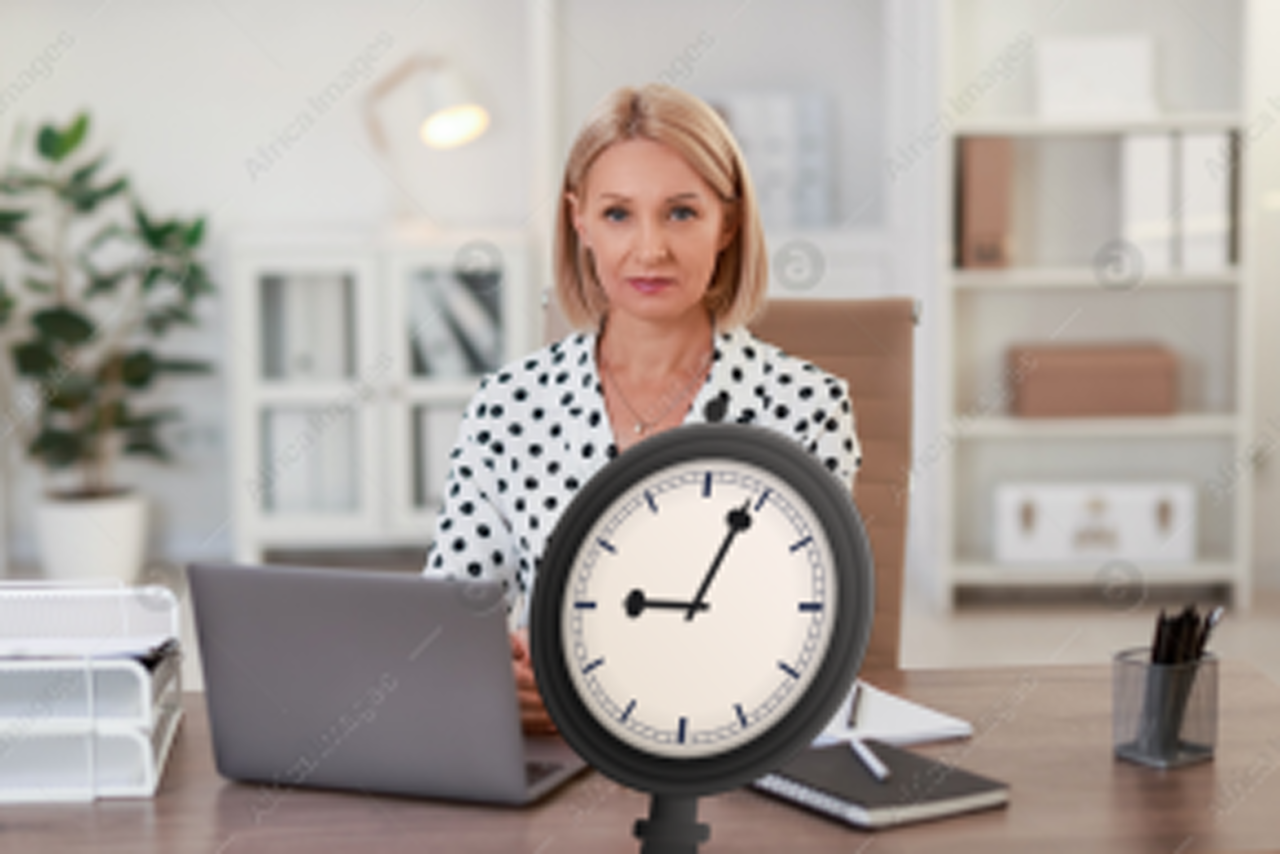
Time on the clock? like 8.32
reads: 9.04
